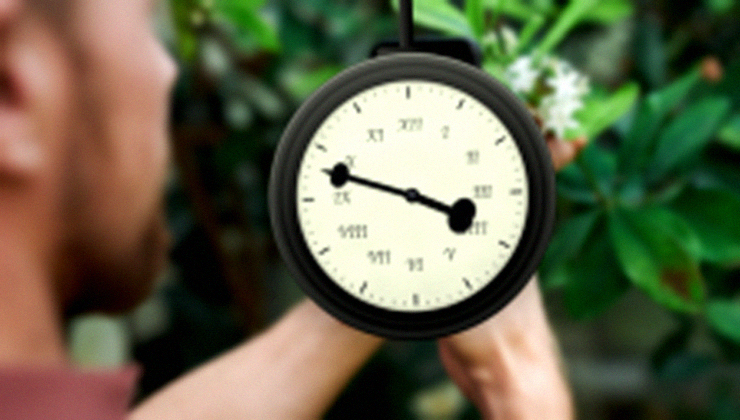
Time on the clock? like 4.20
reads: 3.48
